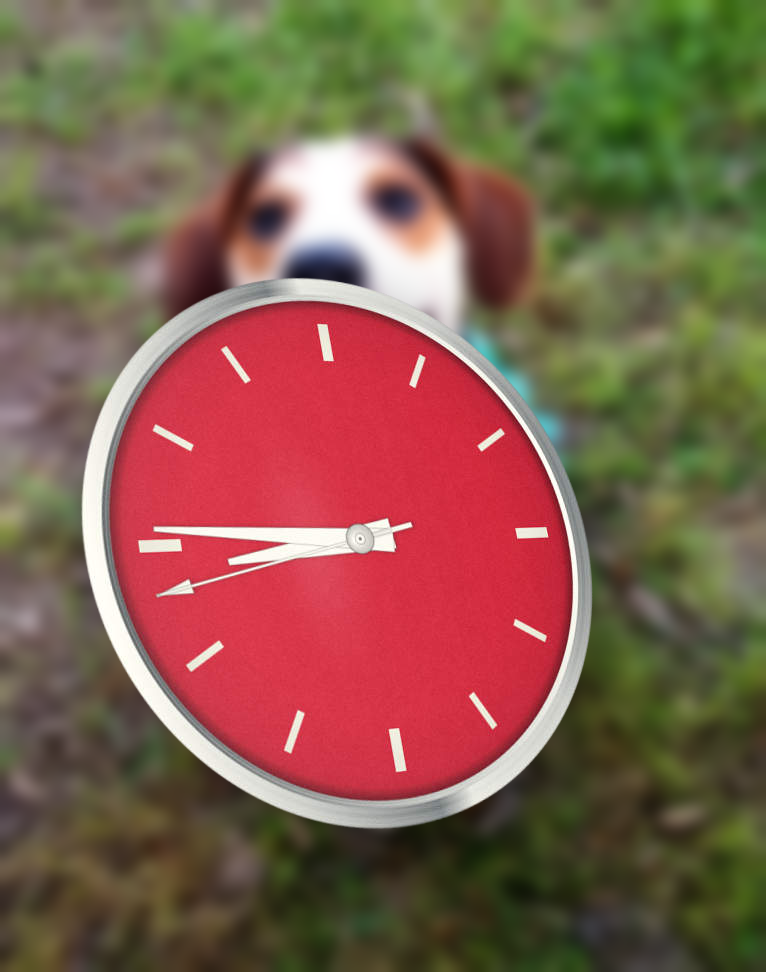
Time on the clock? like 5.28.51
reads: 8.45.43
